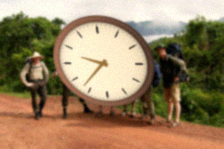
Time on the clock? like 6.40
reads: 9.37
